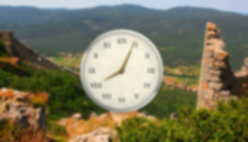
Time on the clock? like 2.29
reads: 8.04
